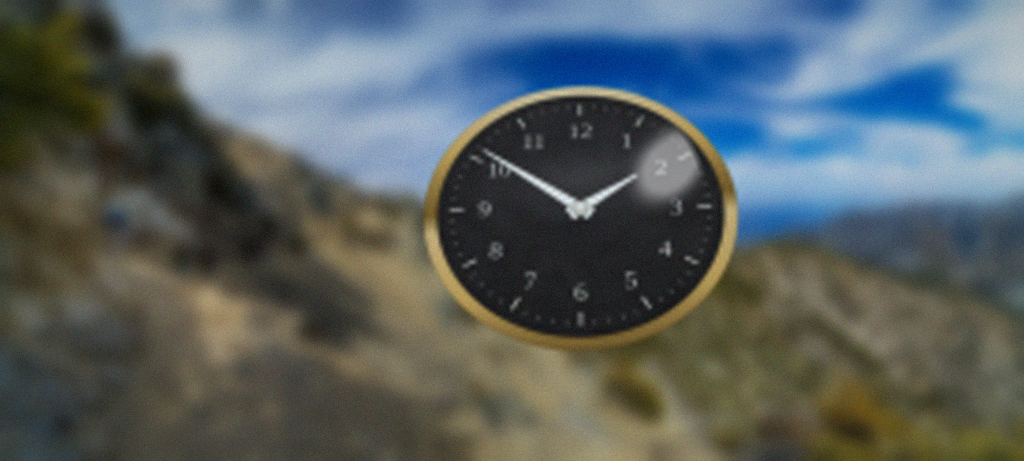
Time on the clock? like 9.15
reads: 1.51
